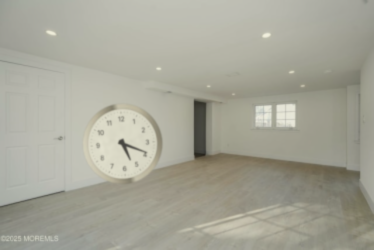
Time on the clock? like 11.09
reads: 5.19
